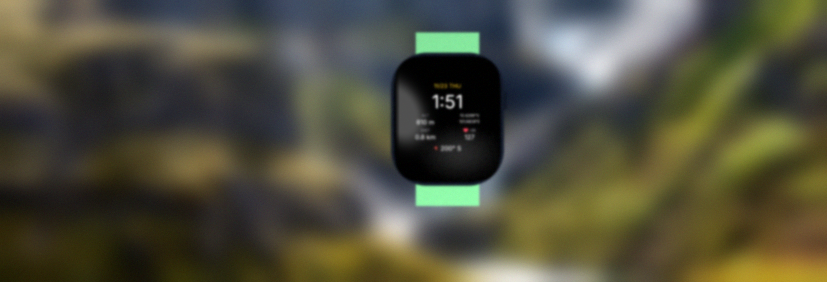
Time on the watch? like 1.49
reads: 1.51
